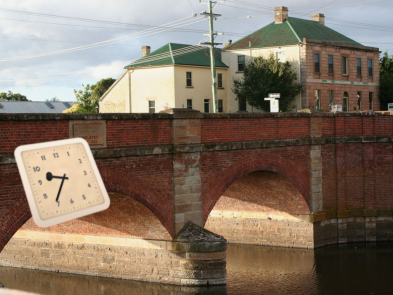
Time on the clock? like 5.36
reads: 9.36
